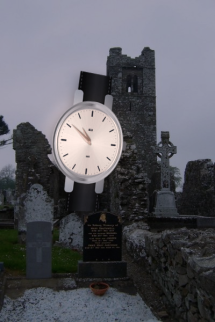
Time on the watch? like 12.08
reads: 10.51
